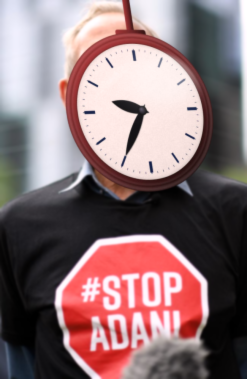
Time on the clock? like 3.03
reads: 9.35
